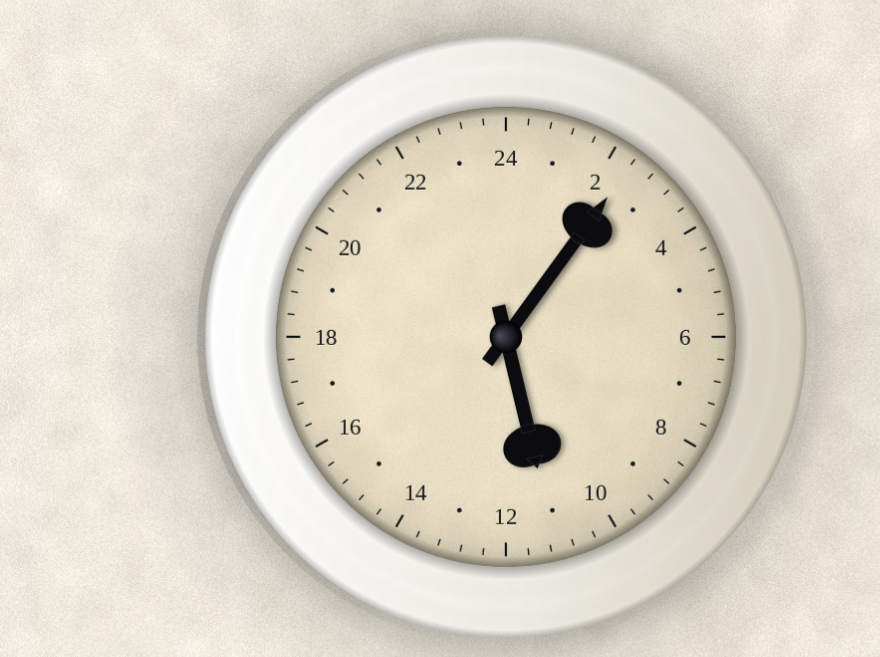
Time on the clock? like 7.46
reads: 11.06
